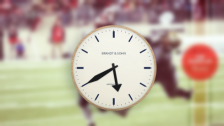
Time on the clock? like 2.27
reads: 5.40
